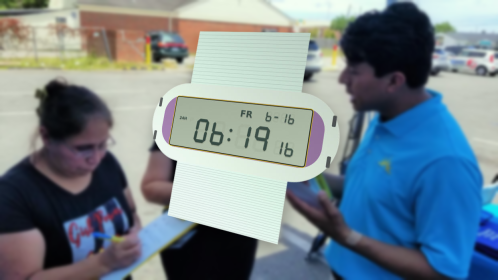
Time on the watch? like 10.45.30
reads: 6.19.16
